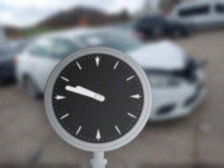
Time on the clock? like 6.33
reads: 9.48
